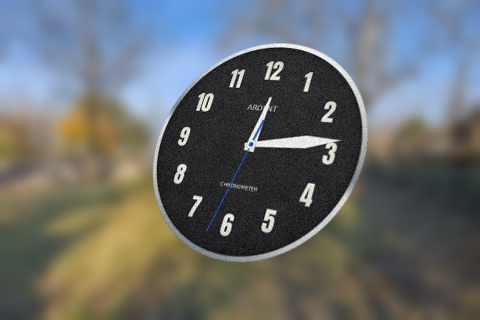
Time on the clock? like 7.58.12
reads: 12.13.32
